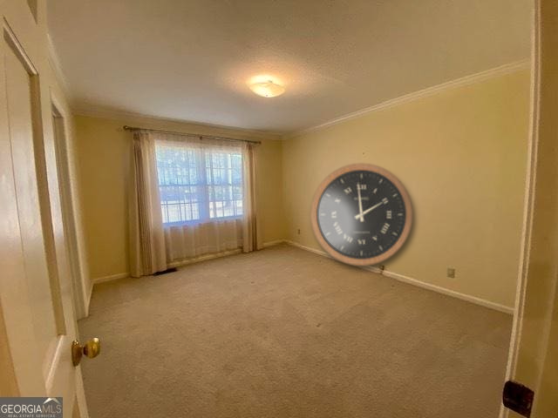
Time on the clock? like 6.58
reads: 1.59
